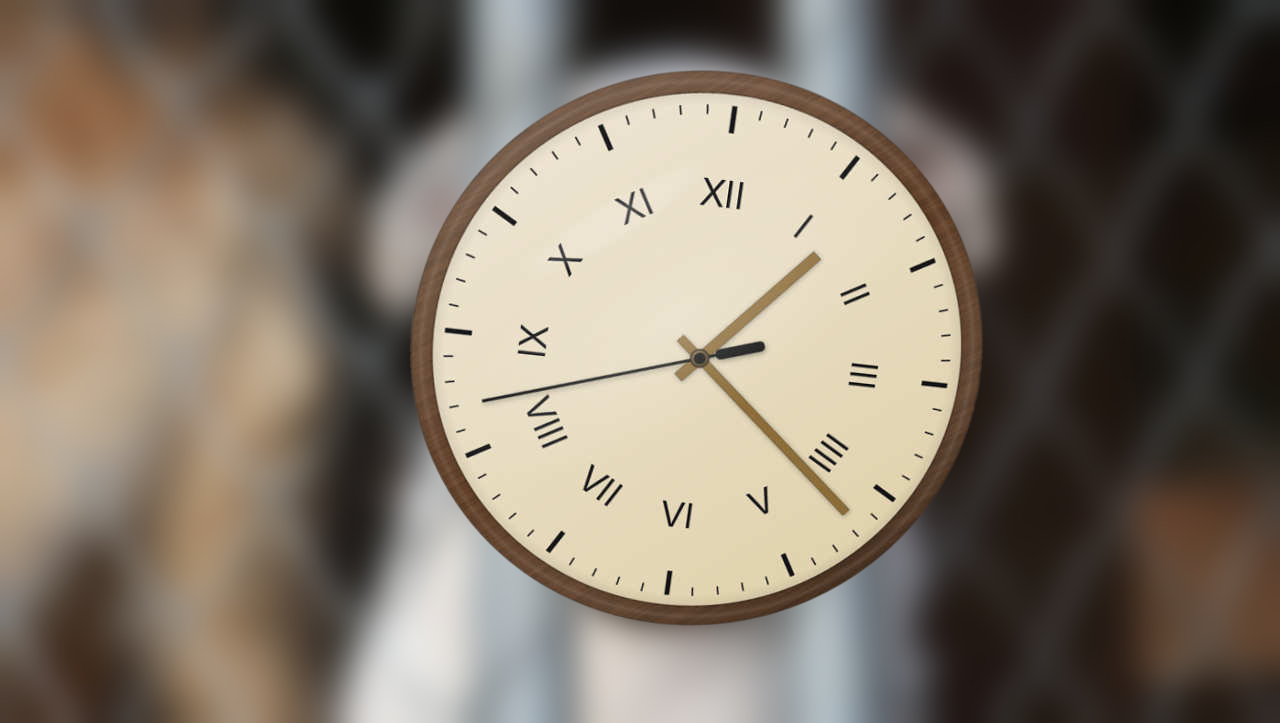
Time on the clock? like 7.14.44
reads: 1.21.42
